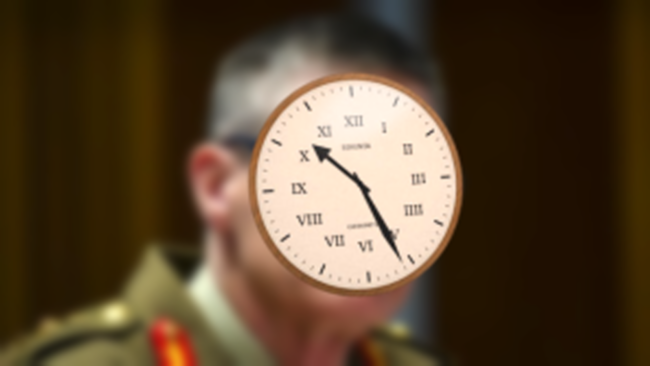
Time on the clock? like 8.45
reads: 10.26
